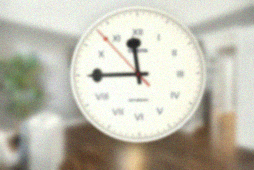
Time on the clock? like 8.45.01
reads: 11.44.53
